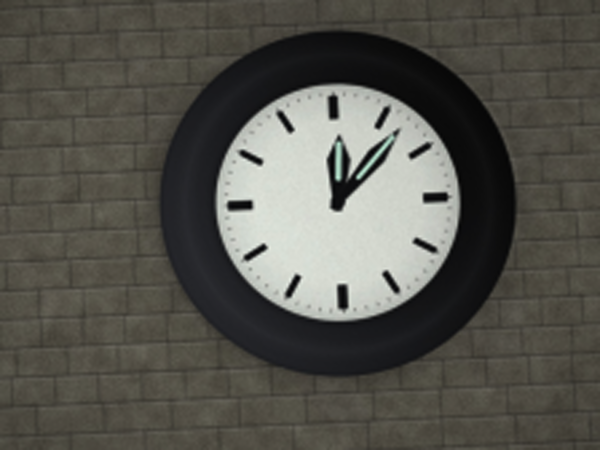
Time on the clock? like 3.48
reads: 12.07
